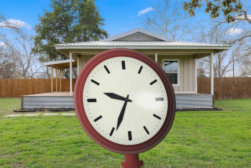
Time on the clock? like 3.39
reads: 9.34
